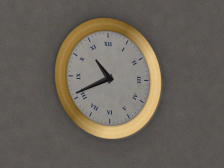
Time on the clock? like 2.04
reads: 10.41
